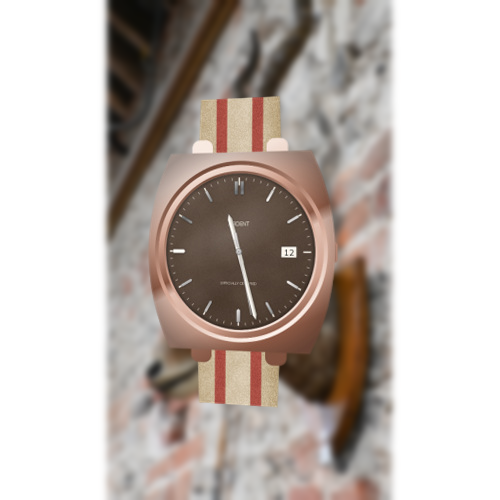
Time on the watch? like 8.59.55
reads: 11.27.28
